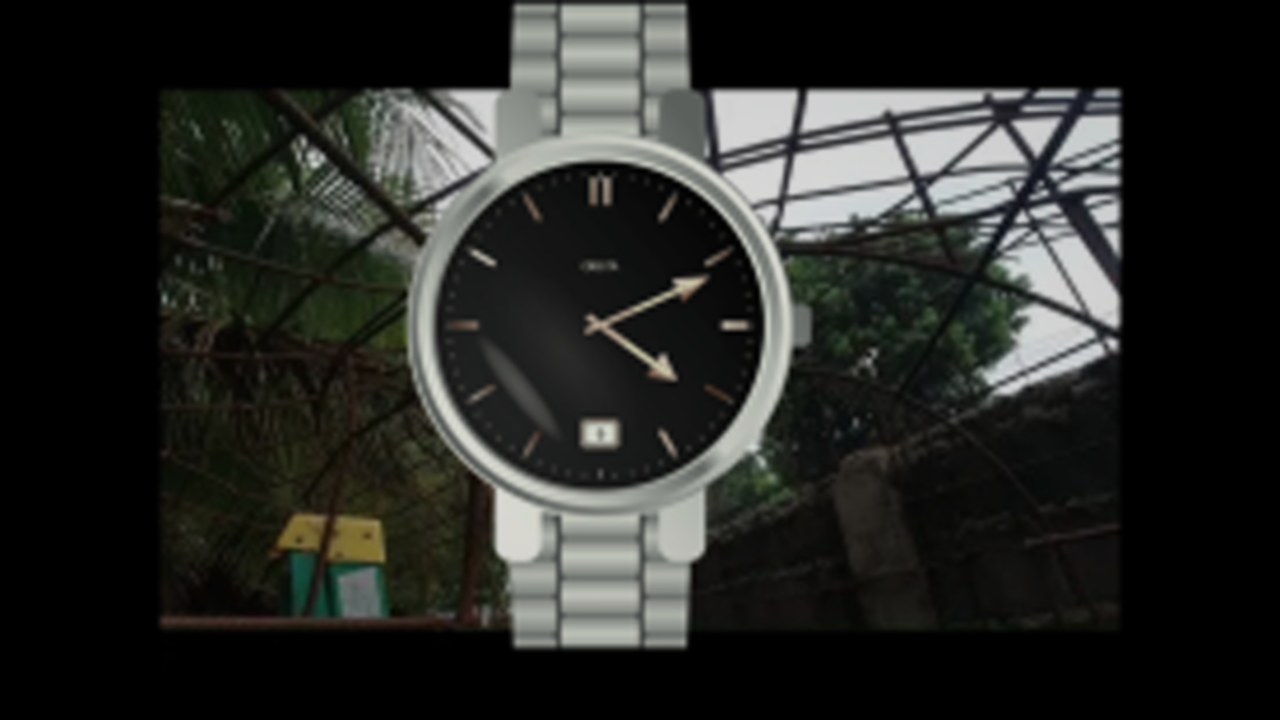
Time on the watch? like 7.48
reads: 4.11
